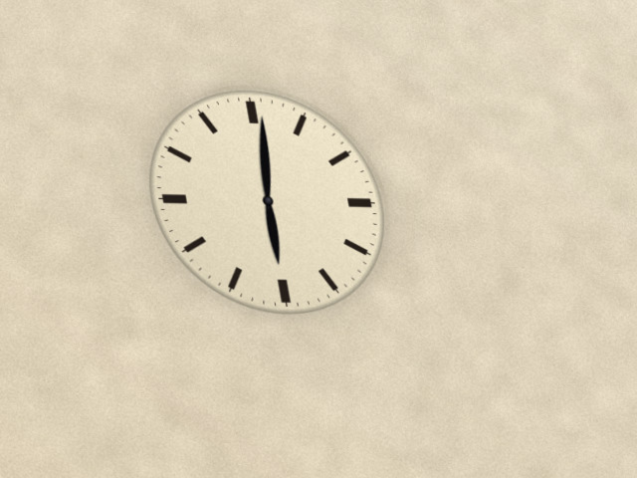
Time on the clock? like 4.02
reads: 6.01
